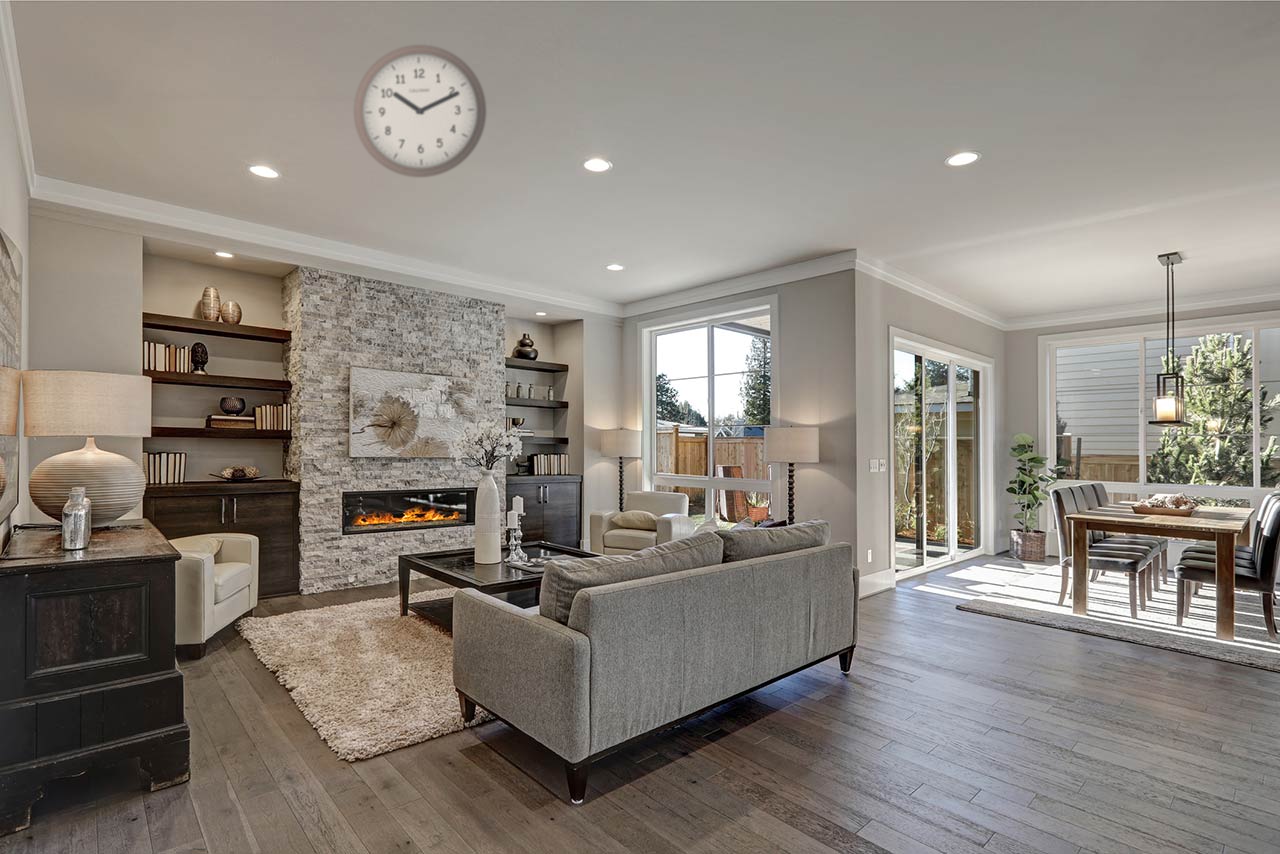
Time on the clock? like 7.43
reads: 10.11
